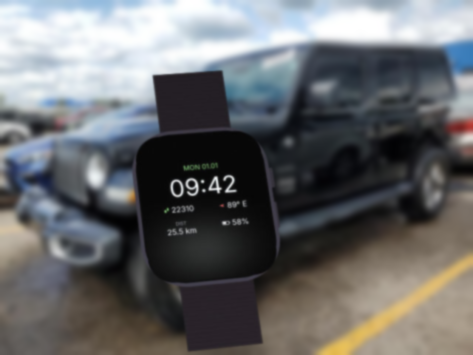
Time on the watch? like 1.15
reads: 9.42
